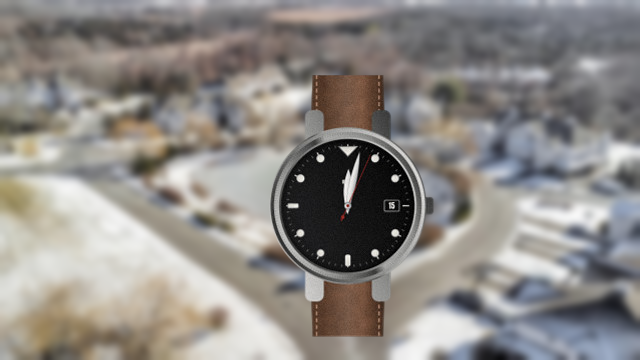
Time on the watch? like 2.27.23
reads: 12.02.04
